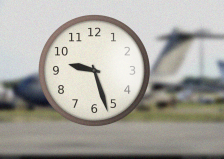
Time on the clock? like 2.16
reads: 9.27
